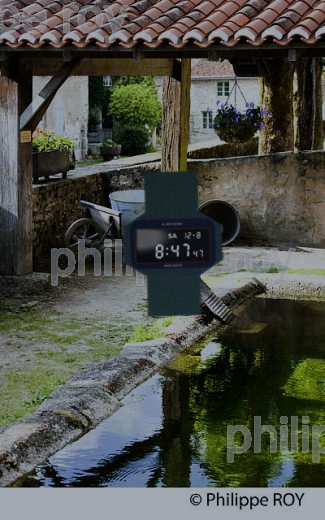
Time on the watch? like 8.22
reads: 8.47
